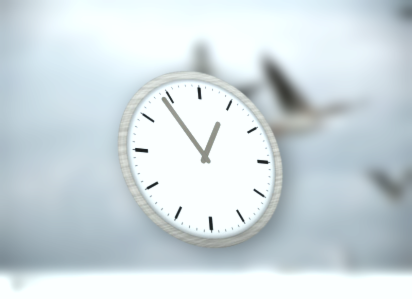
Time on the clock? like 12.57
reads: 12.54
